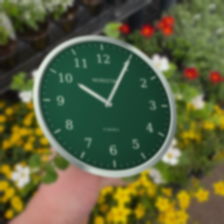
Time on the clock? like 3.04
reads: 10.05
